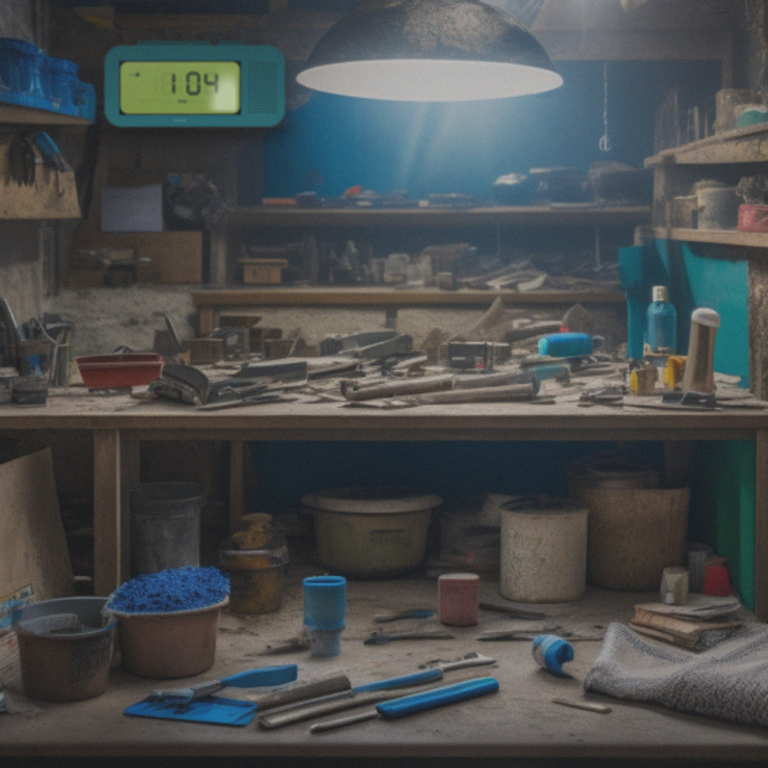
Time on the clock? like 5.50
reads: 1.04
